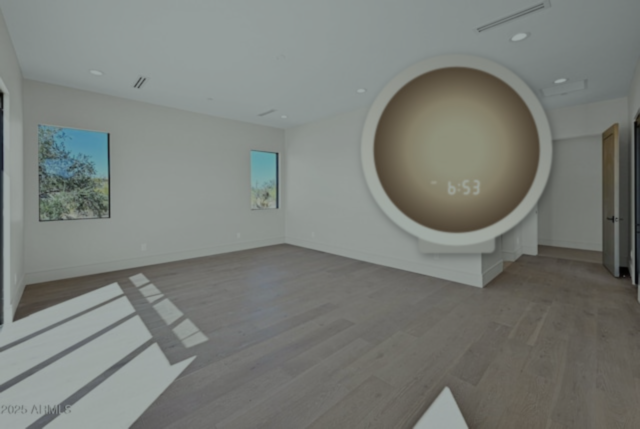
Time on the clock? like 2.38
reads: 6.53
